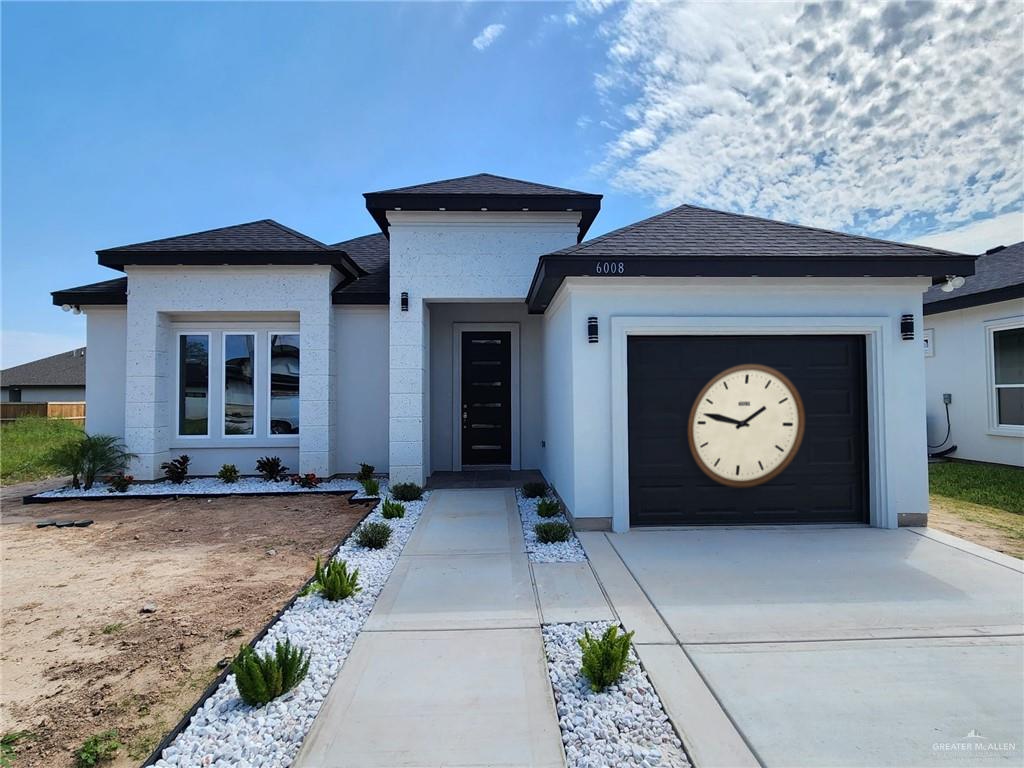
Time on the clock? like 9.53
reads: 1.47
